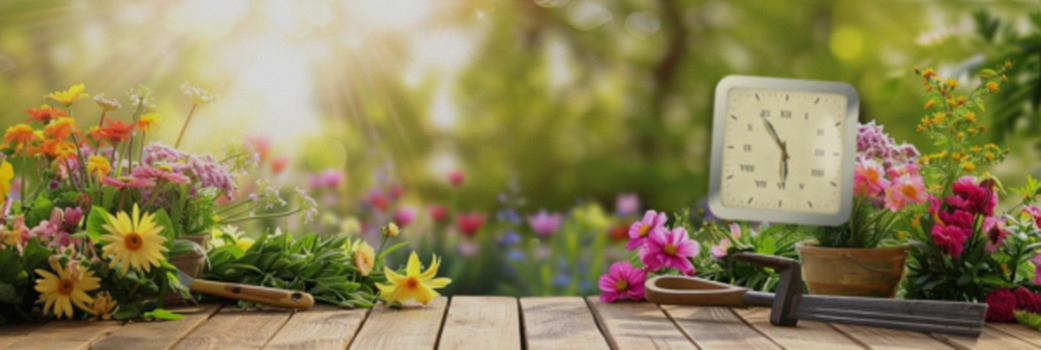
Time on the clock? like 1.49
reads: 5.54
